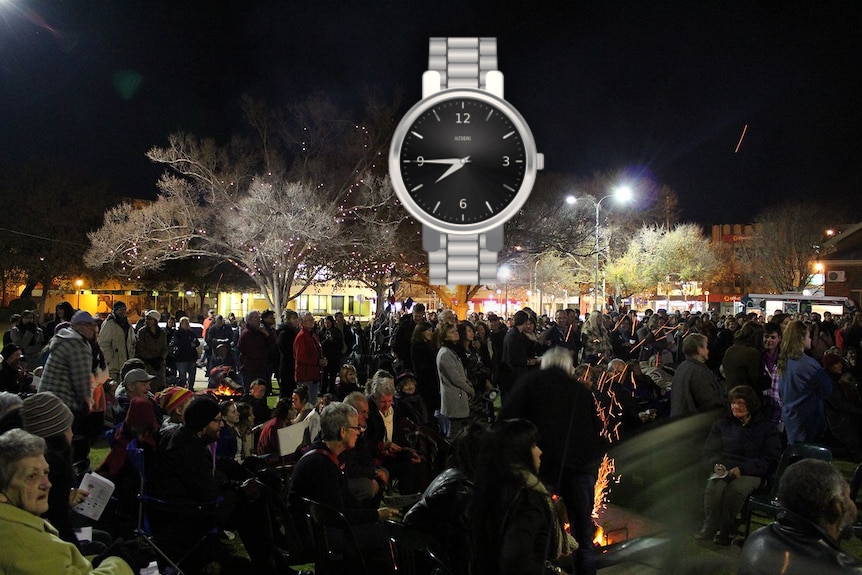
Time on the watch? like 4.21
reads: 7.45
